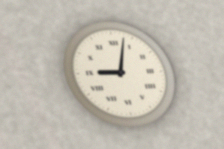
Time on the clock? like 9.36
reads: 9.03
